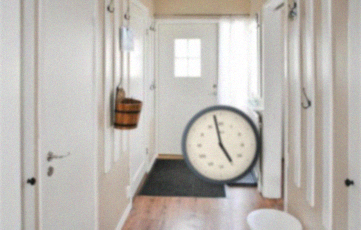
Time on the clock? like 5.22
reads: 4.58
